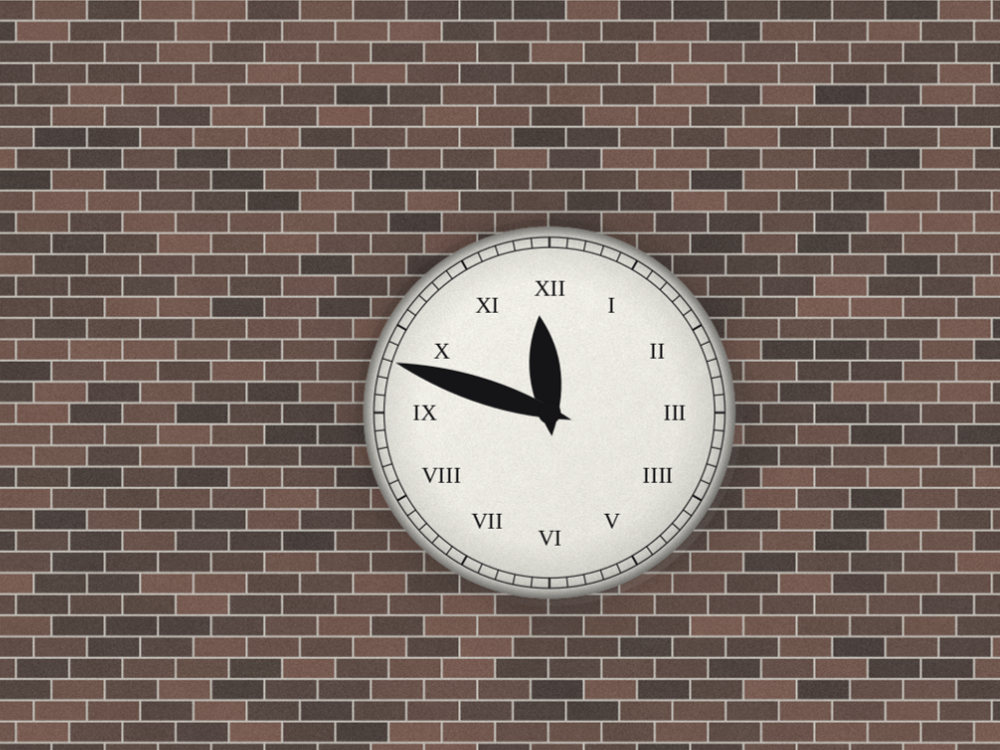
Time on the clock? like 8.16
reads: 11.48
